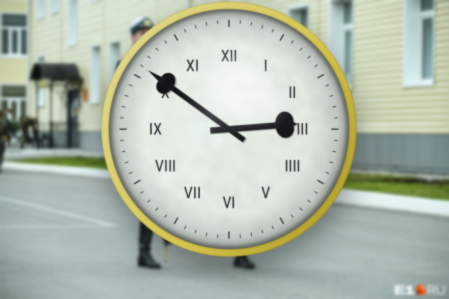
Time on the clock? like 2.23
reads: 2.51
